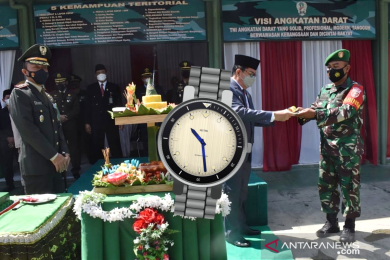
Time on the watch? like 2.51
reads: 10.28
